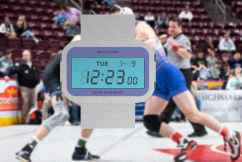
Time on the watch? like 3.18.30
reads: 12.23.00
